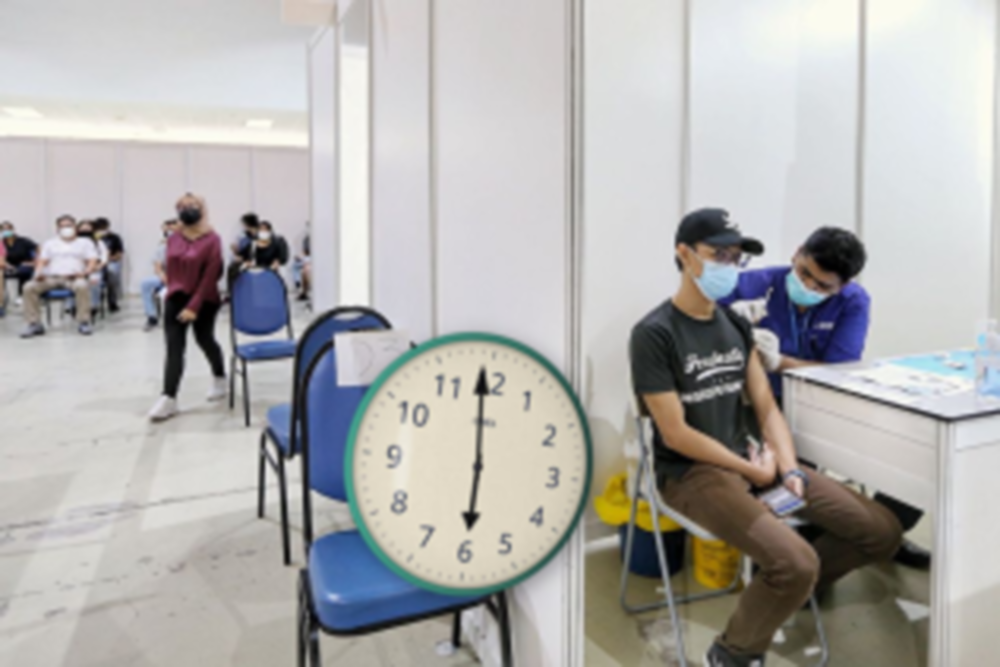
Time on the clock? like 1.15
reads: 5.59
